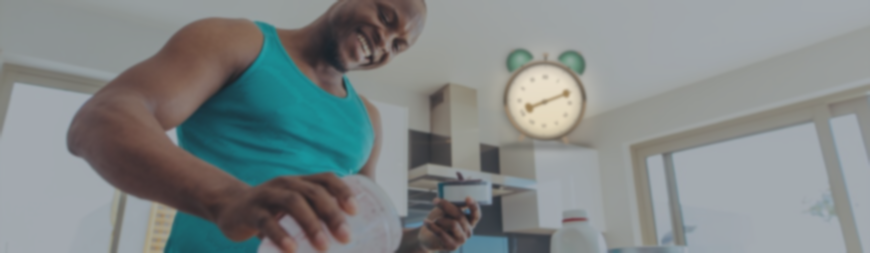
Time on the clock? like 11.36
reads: 8.11
